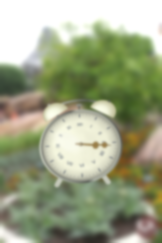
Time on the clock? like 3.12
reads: 3.16
